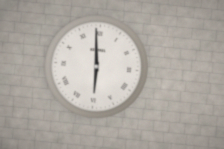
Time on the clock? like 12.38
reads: 5.59
